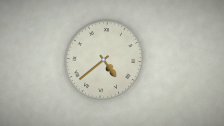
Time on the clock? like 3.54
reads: 4.38
